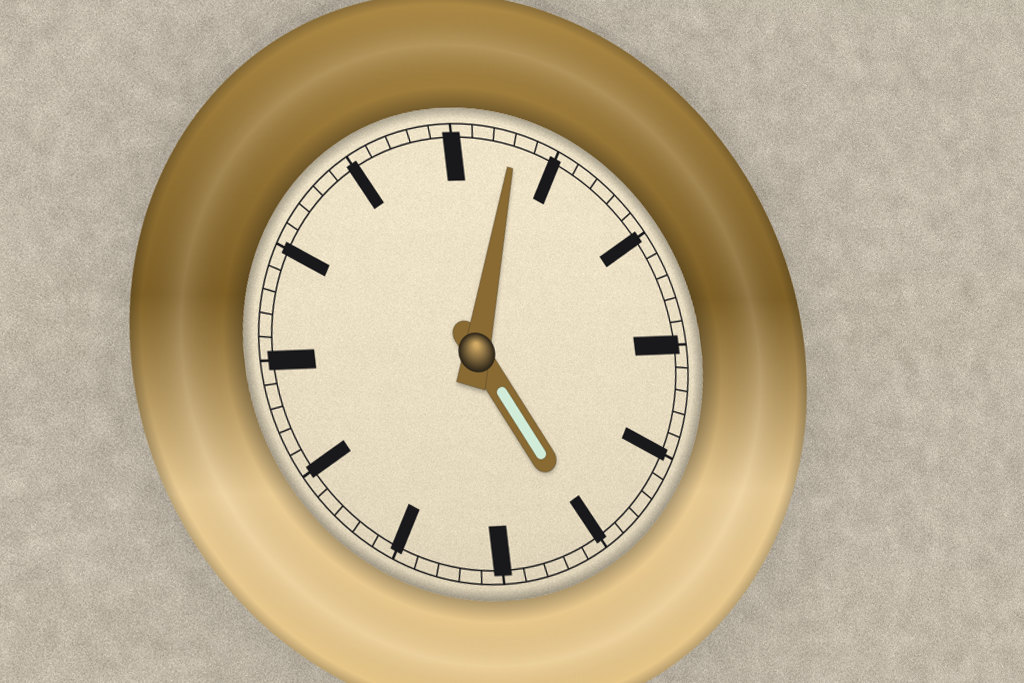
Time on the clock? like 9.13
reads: 5.03
